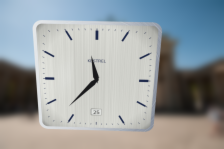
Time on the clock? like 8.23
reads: 11.37
